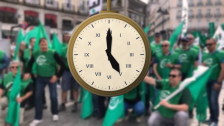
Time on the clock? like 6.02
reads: 5.00
